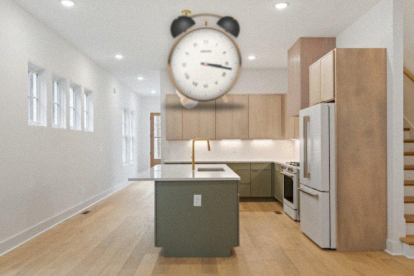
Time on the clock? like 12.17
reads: 3.17
